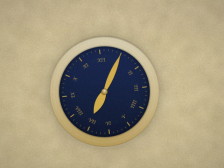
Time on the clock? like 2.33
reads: 7.05
